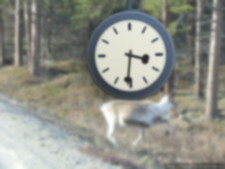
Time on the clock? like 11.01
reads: 3.31
